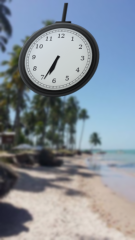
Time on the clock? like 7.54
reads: 6.34
